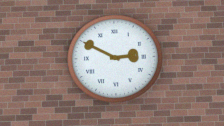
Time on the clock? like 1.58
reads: 2.50
